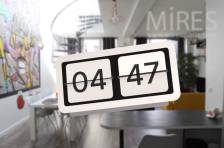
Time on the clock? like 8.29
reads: 4.47
